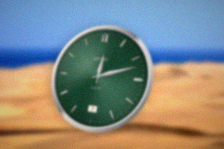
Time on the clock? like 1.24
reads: 12.12
